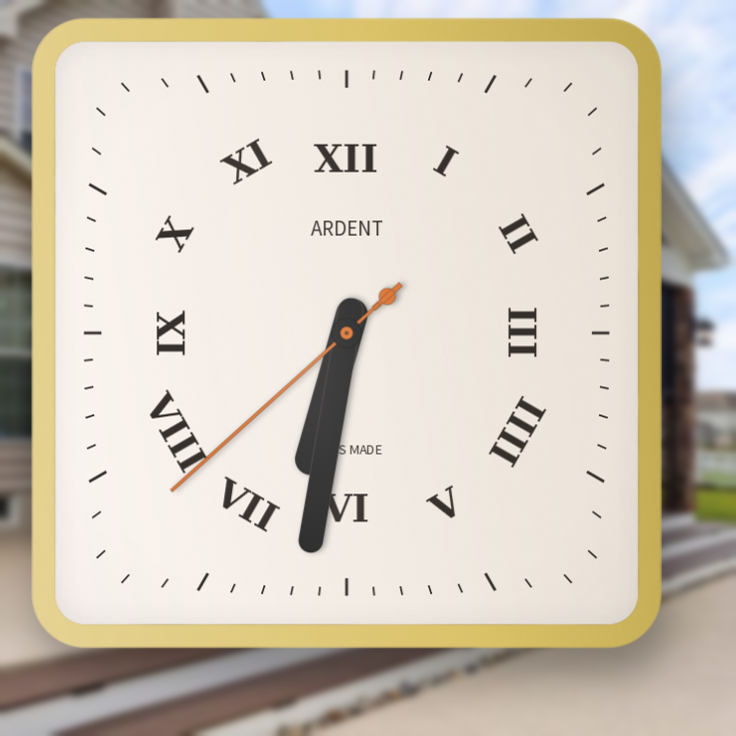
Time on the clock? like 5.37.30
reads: 6.31.38
